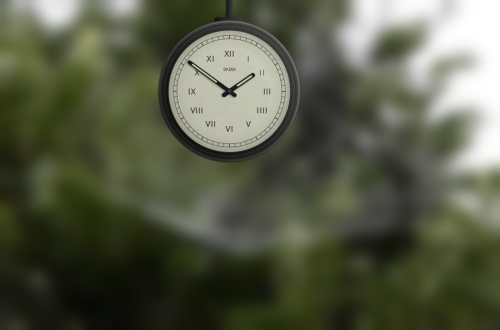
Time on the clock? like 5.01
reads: 1.51
